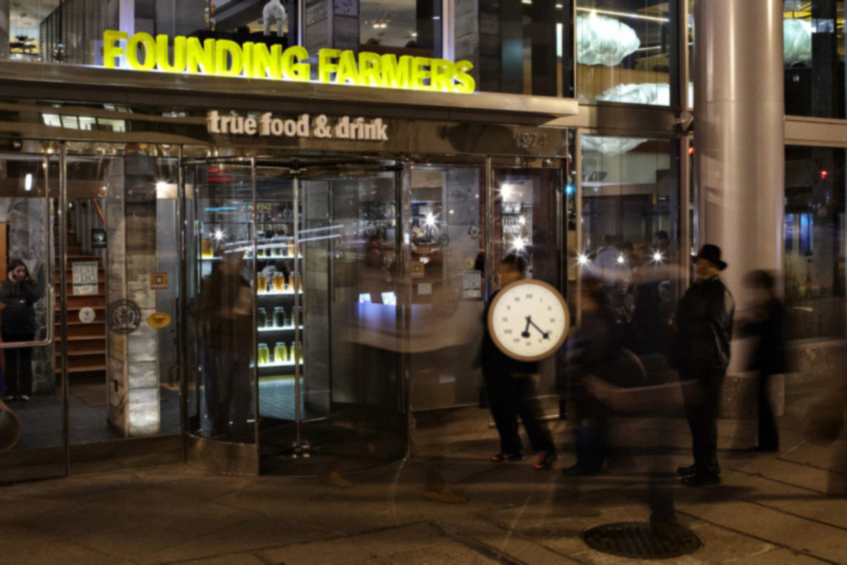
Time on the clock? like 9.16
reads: 6.22
